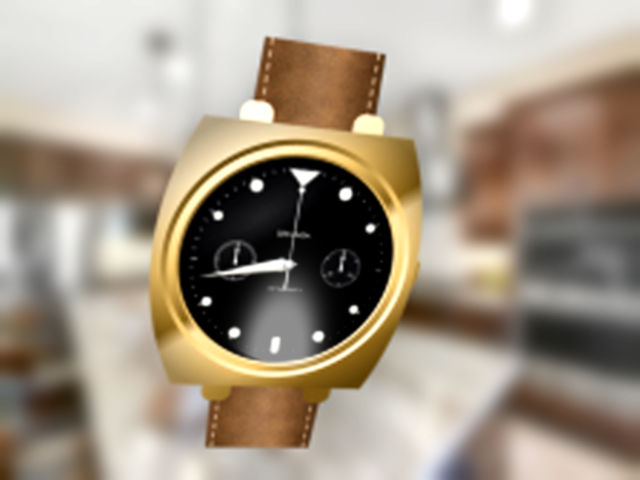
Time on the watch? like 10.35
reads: 8.43
